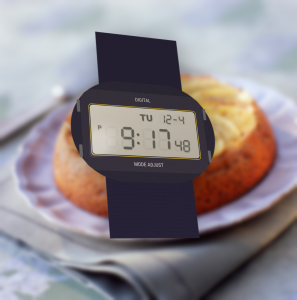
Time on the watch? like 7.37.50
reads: 9.17.48
